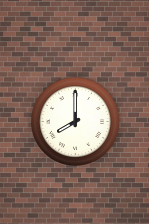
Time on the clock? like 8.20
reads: 8.00
